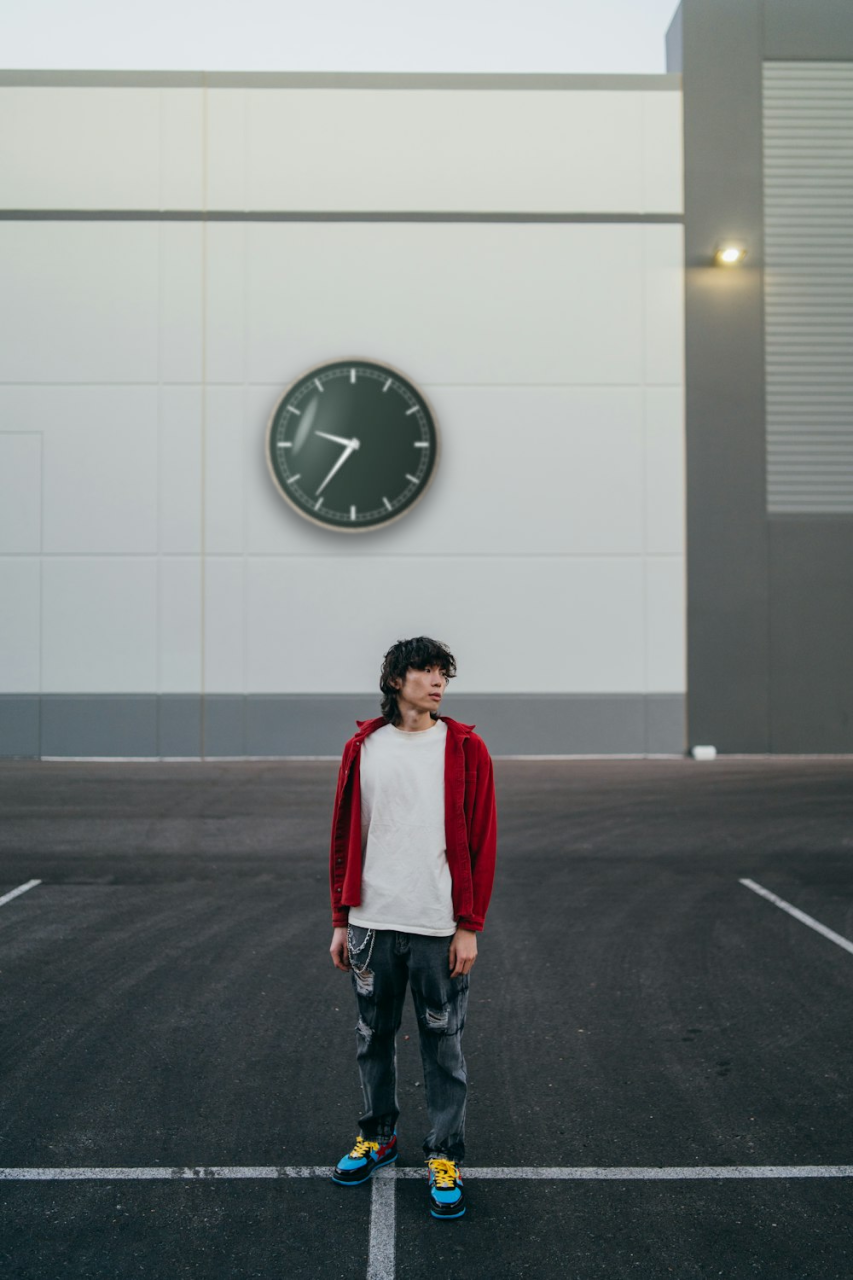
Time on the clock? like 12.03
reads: 9.36
